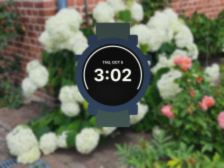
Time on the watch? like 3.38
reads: 3.02
